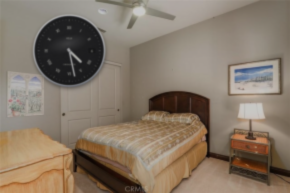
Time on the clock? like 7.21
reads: 4.28
